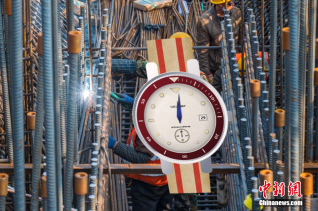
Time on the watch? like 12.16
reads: 12.01
